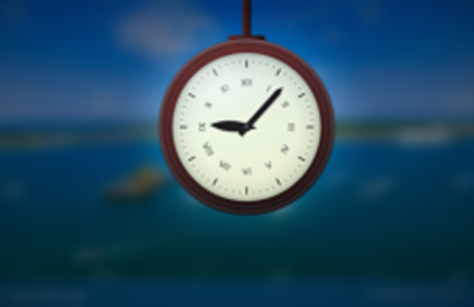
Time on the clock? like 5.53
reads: 9.07
